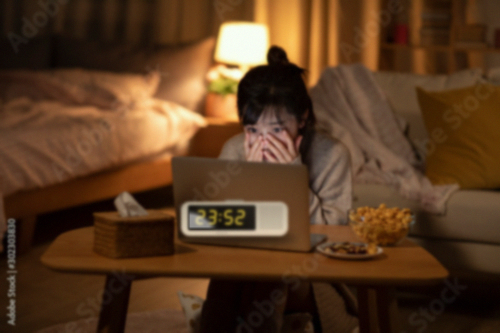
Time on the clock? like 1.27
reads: 23.52
